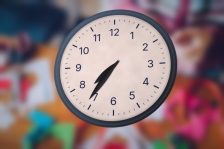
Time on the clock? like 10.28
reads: 7.36
